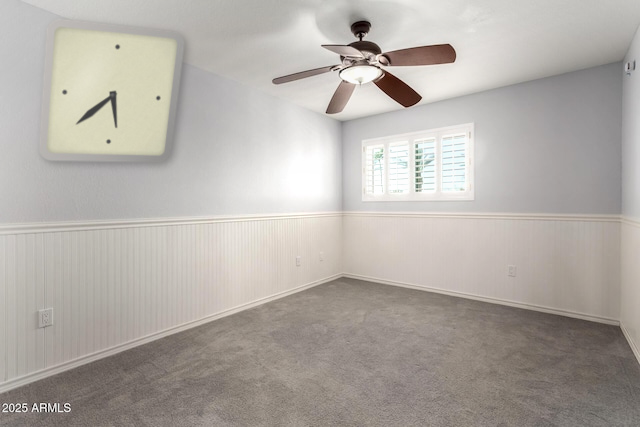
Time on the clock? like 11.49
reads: 5.38
